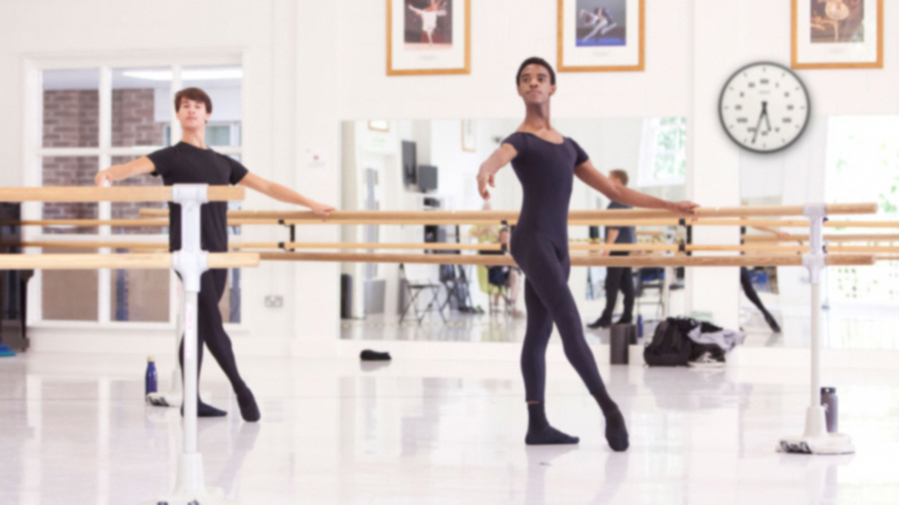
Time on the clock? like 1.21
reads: 5.33
